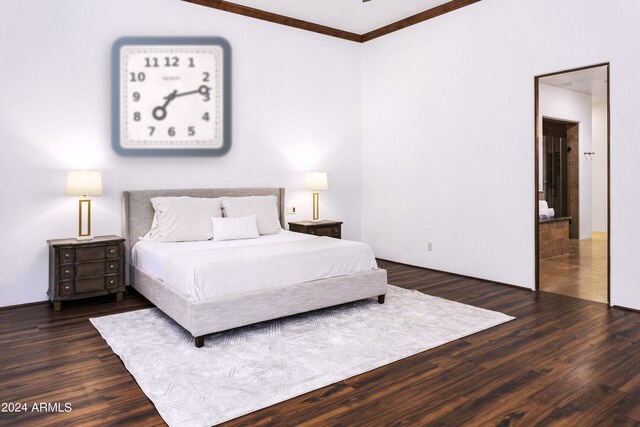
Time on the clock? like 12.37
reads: 7.13
